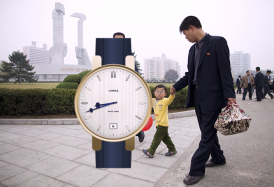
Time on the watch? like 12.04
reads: 8.42
